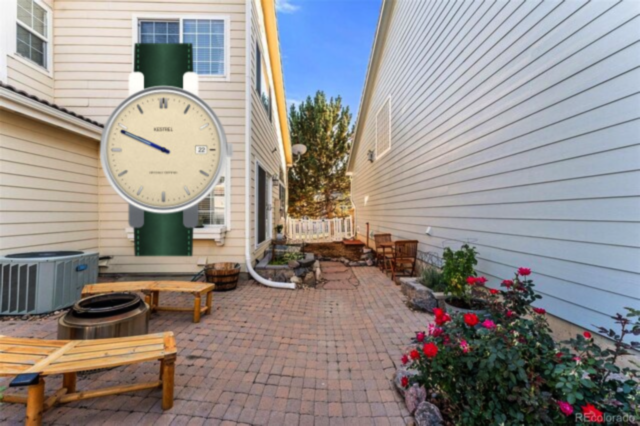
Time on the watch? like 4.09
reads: 9.49
